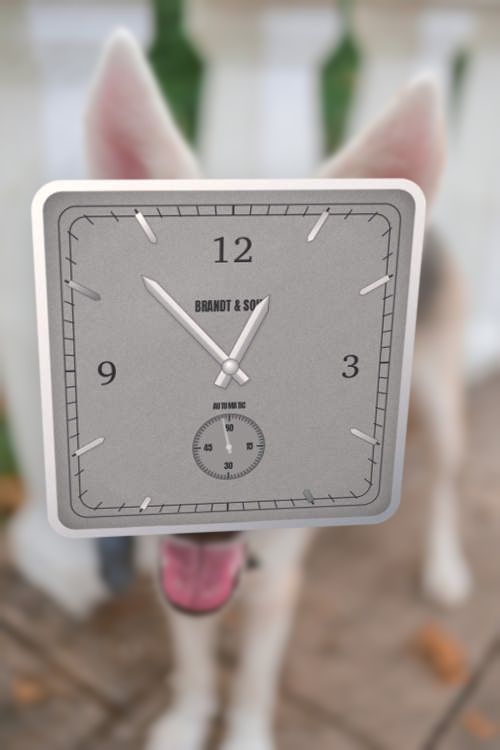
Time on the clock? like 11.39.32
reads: 12.52.58
